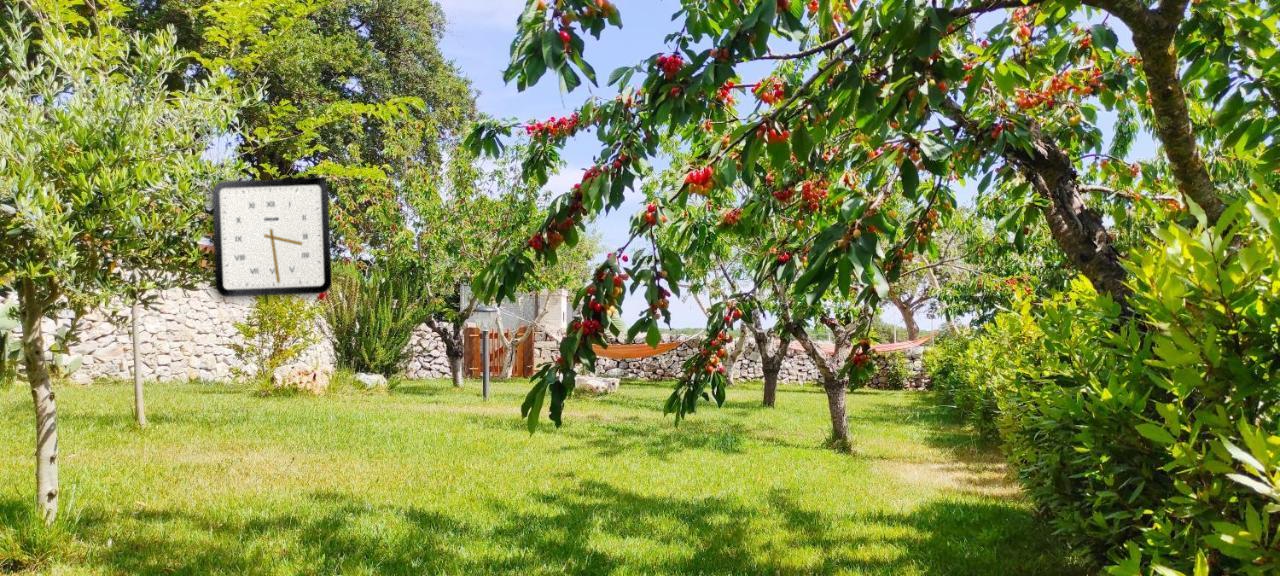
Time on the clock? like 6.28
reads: 3.29
